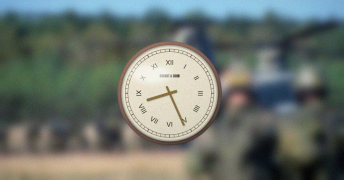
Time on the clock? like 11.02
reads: 8.26
